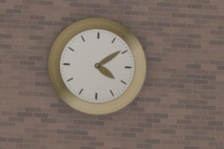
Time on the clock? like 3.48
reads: 4.09
